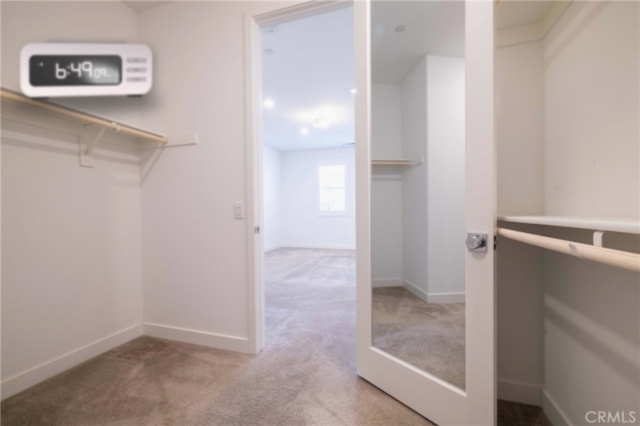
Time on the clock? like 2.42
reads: 6.49
